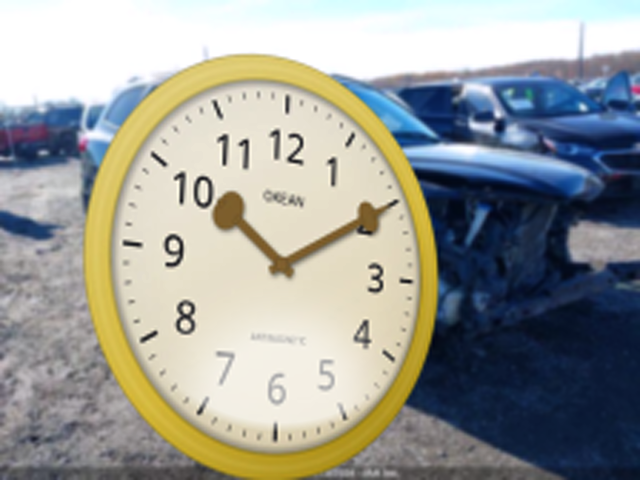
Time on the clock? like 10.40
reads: 10.10
